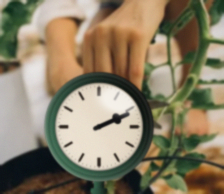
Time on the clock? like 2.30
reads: 2.11
